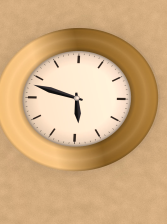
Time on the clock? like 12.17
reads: 5.48
